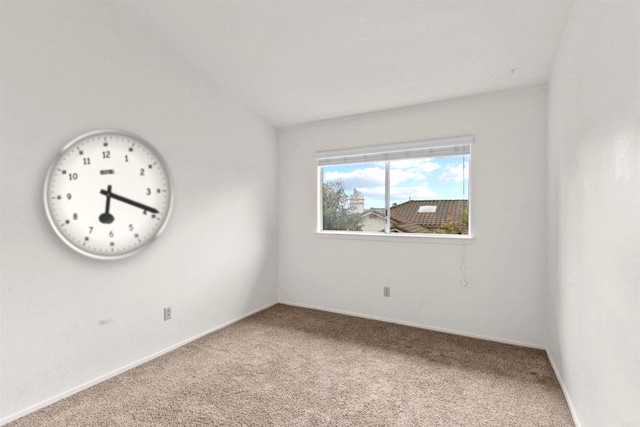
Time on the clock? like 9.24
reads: 6.19
